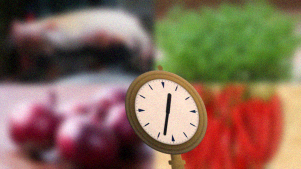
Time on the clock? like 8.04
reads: 12.33
